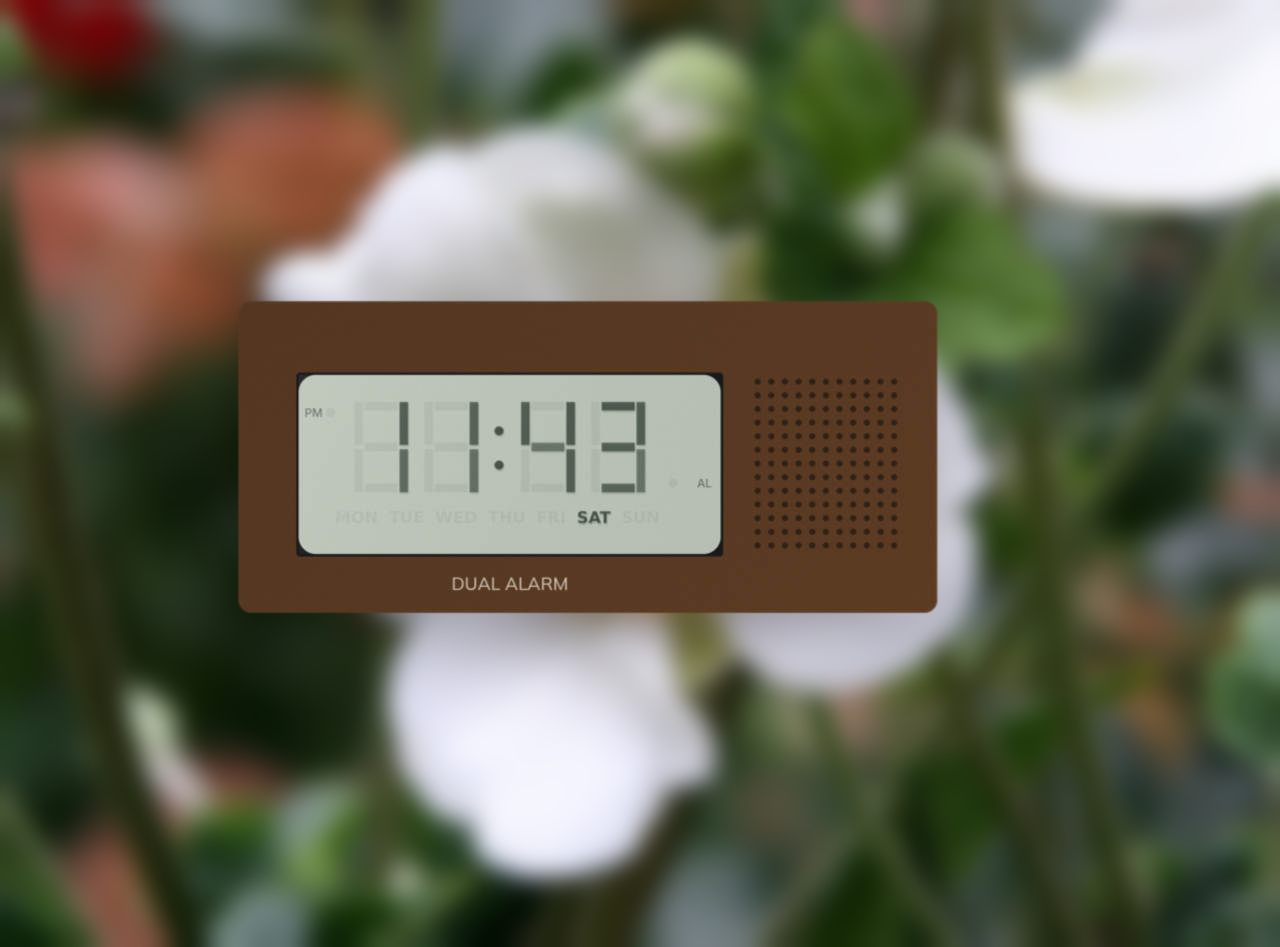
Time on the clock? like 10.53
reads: 11.43
